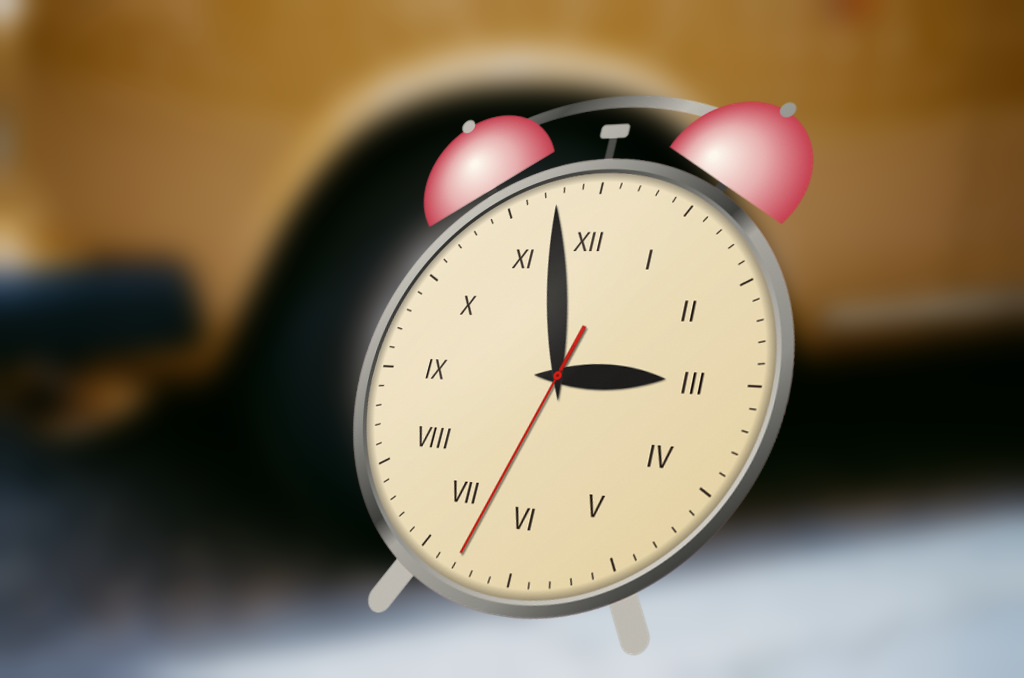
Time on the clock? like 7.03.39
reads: 2.57.33
